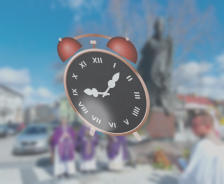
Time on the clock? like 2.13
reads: 9.07
